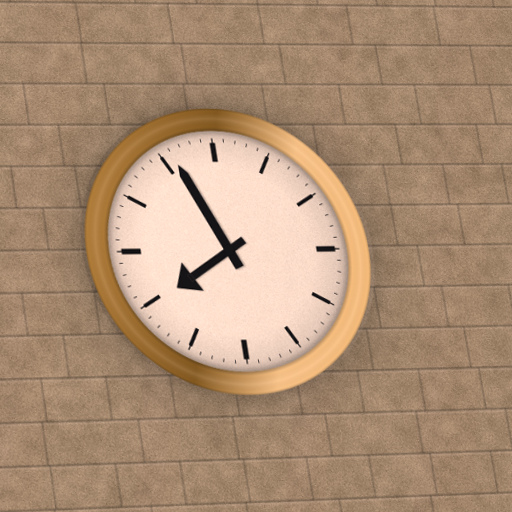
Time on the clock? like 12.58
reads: 7.56
